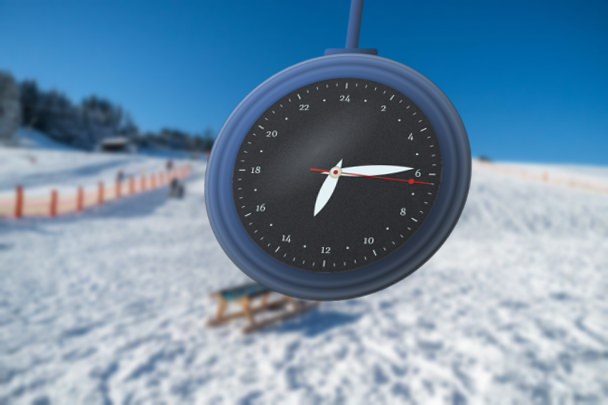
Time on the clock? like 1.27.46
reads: 13.14.16
